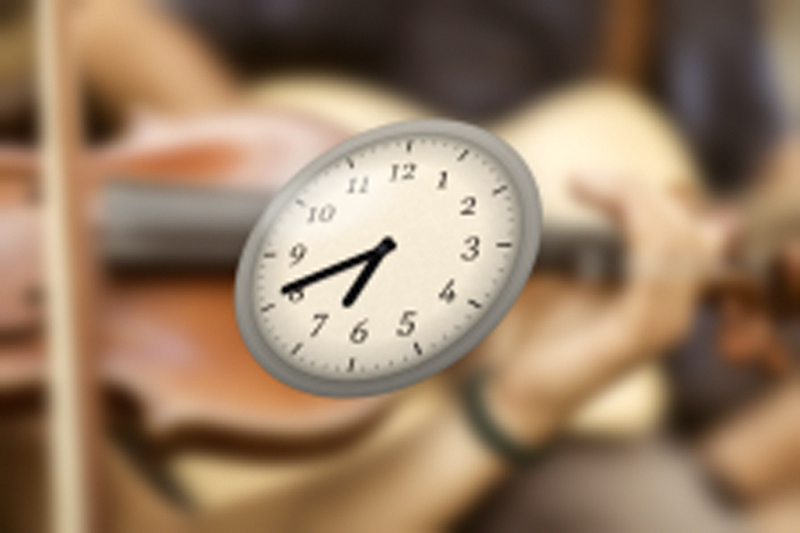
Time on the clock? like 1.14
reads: 6.41
